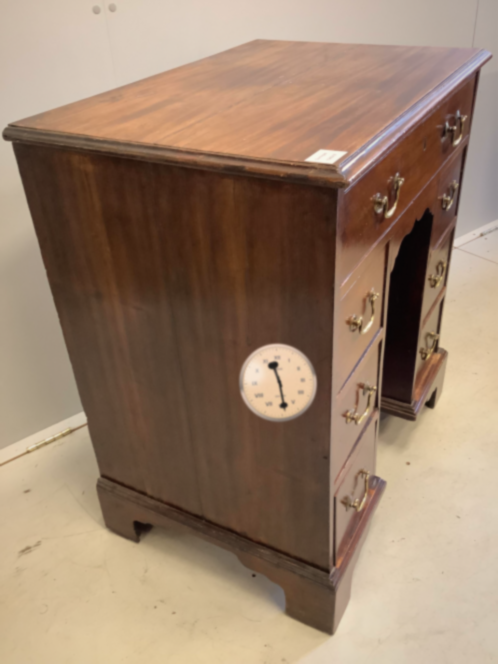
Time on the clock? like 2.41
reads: 11.29
